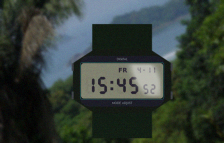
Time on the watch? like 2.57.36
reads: 15.45.52
